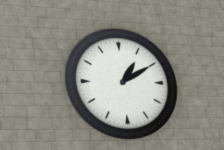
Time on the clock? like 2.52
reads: 1.10
